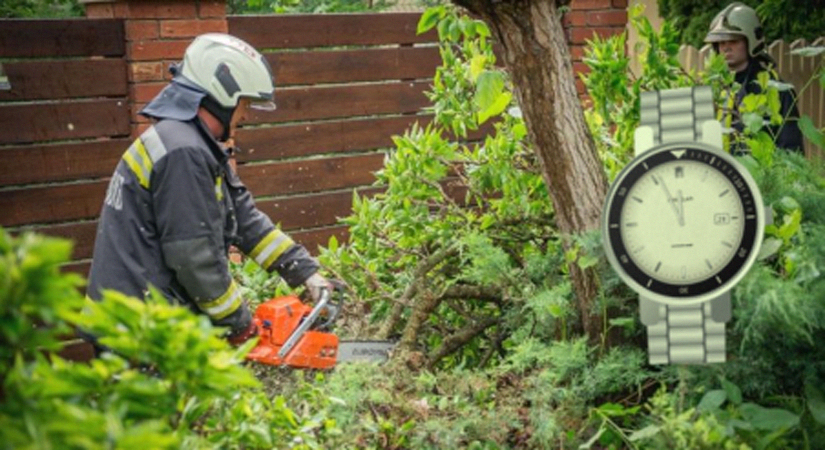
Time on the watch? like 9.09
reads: 11.56
